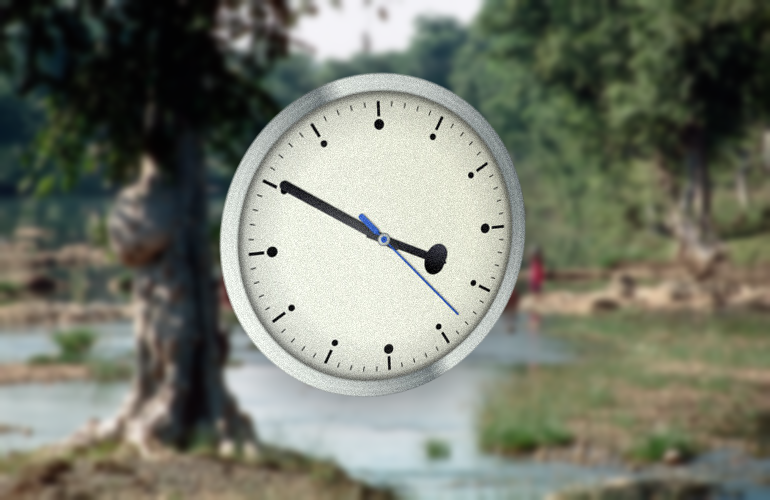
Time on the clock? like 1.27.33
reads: 3.50.23
